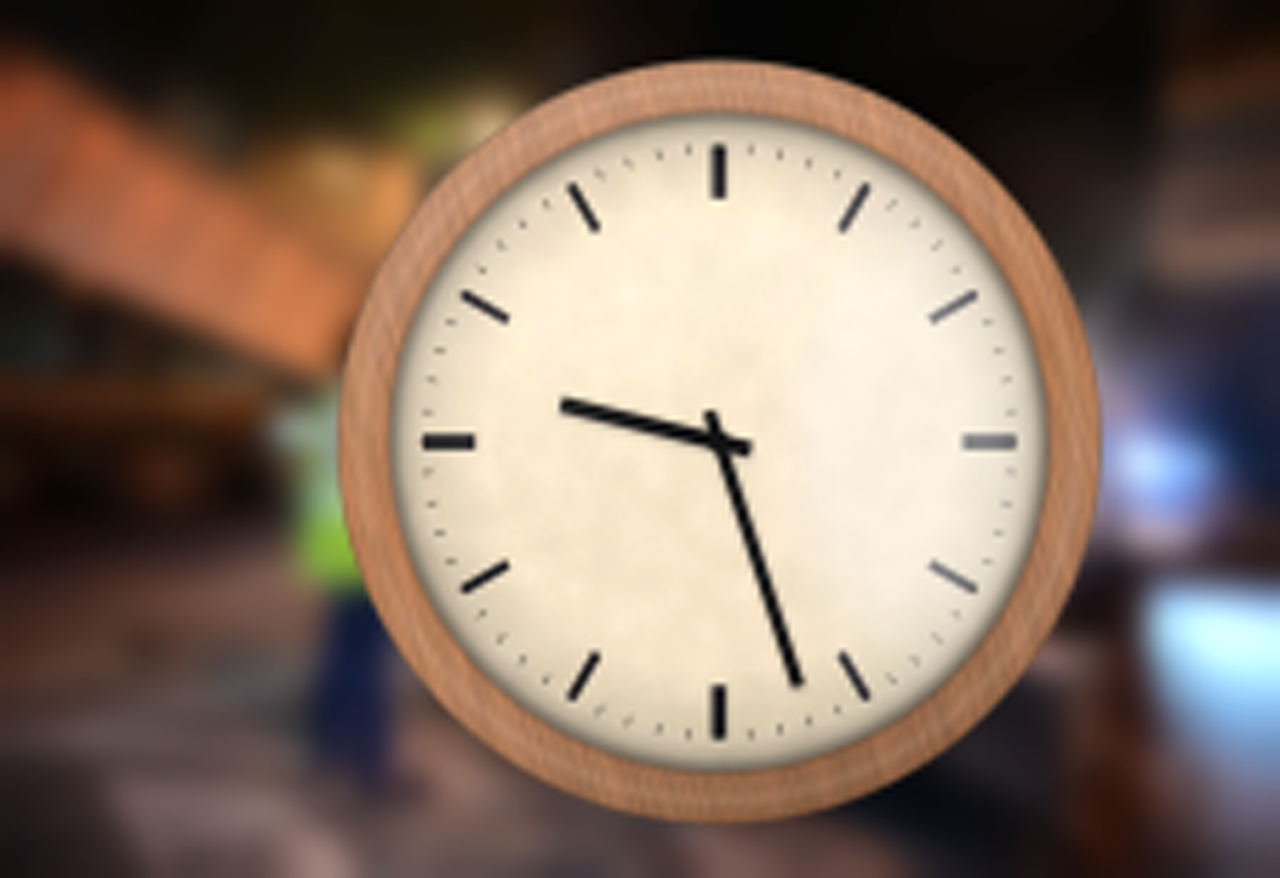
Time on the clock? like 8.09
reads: 9.27
